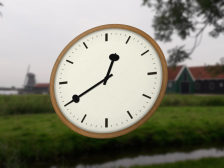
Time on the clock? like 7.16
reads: 12.40
